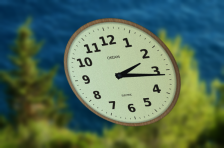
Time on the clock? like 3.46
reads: 2.16
